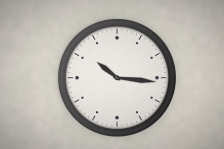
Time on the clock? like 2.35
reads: 10.16
